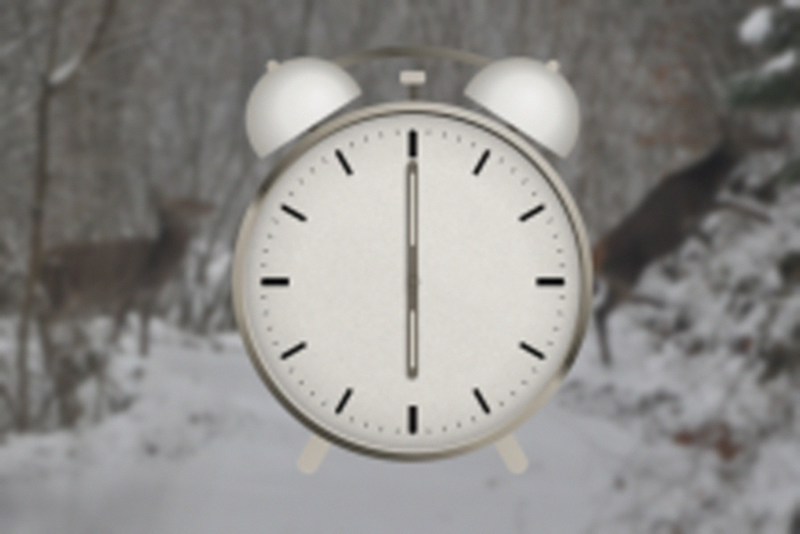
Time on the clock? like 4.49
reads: 6.00
